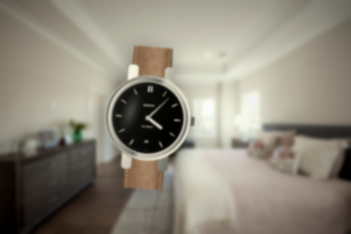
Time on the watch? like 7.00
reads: 4.07
